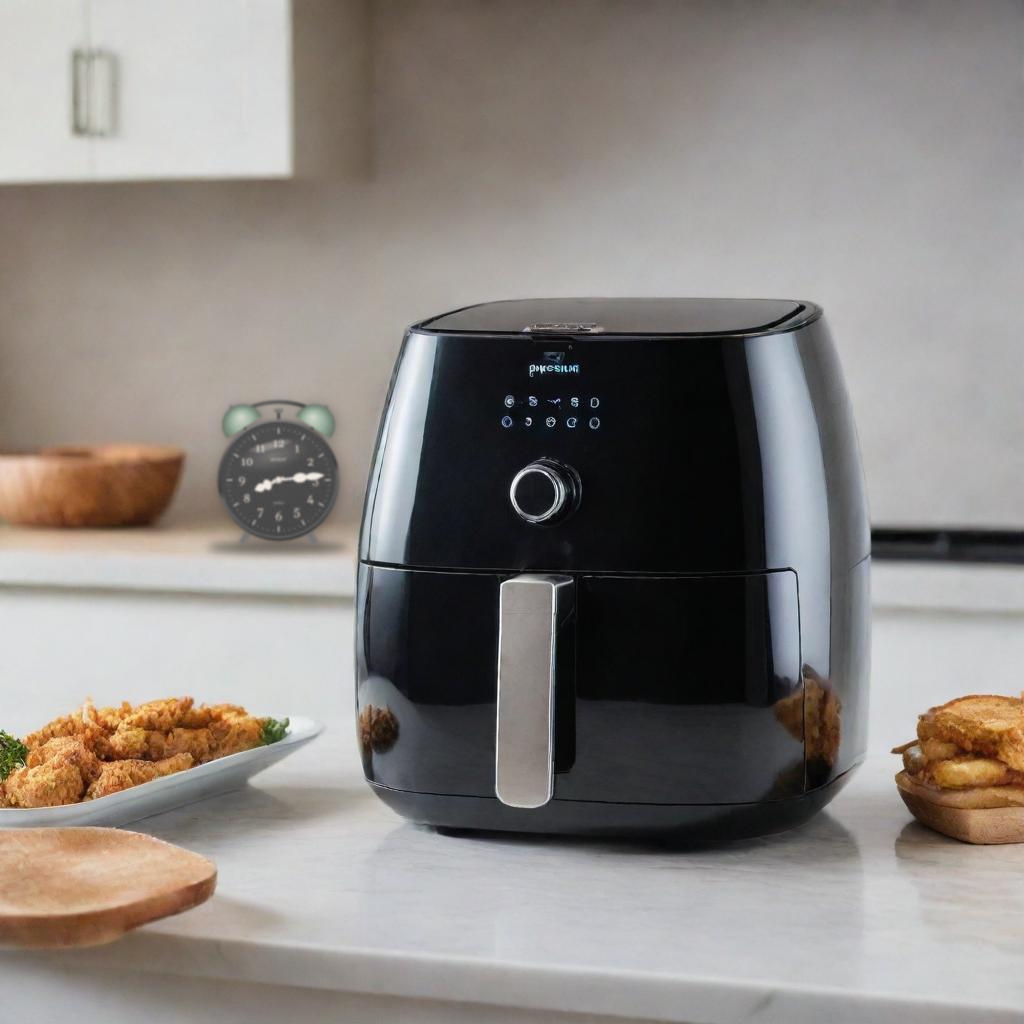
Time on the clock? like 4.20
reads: 8.14
